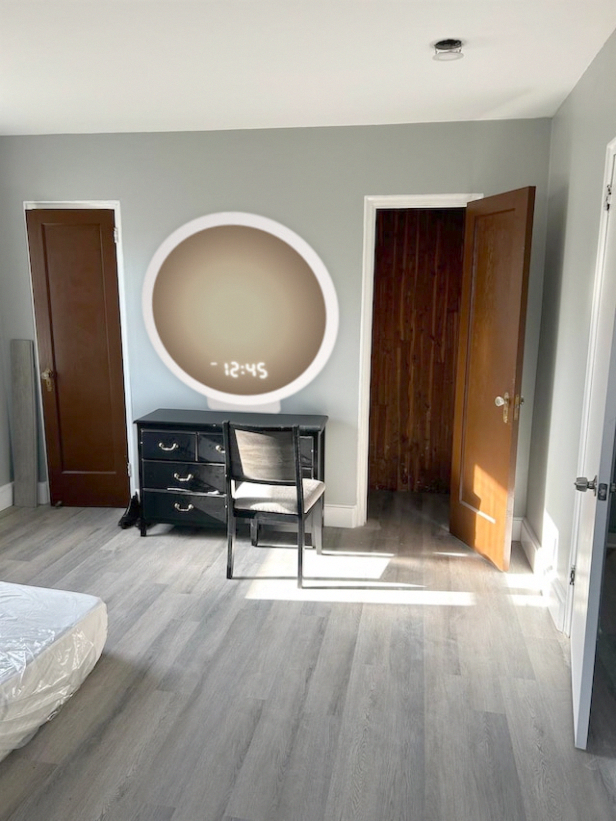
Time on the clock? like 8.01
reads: 12.45
